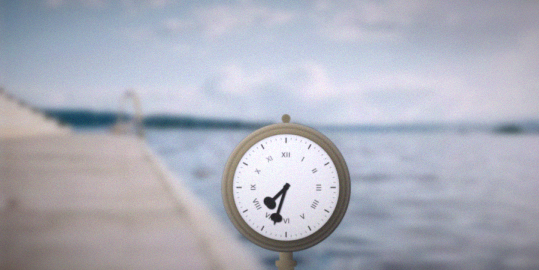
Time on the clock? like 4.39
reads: 7.33
